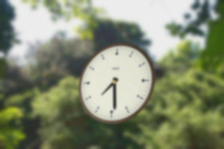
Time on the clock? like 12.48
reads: 7.29
